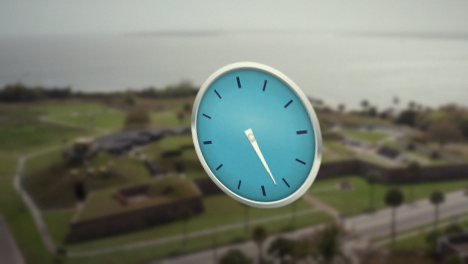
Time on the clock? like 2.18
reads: 5.27
